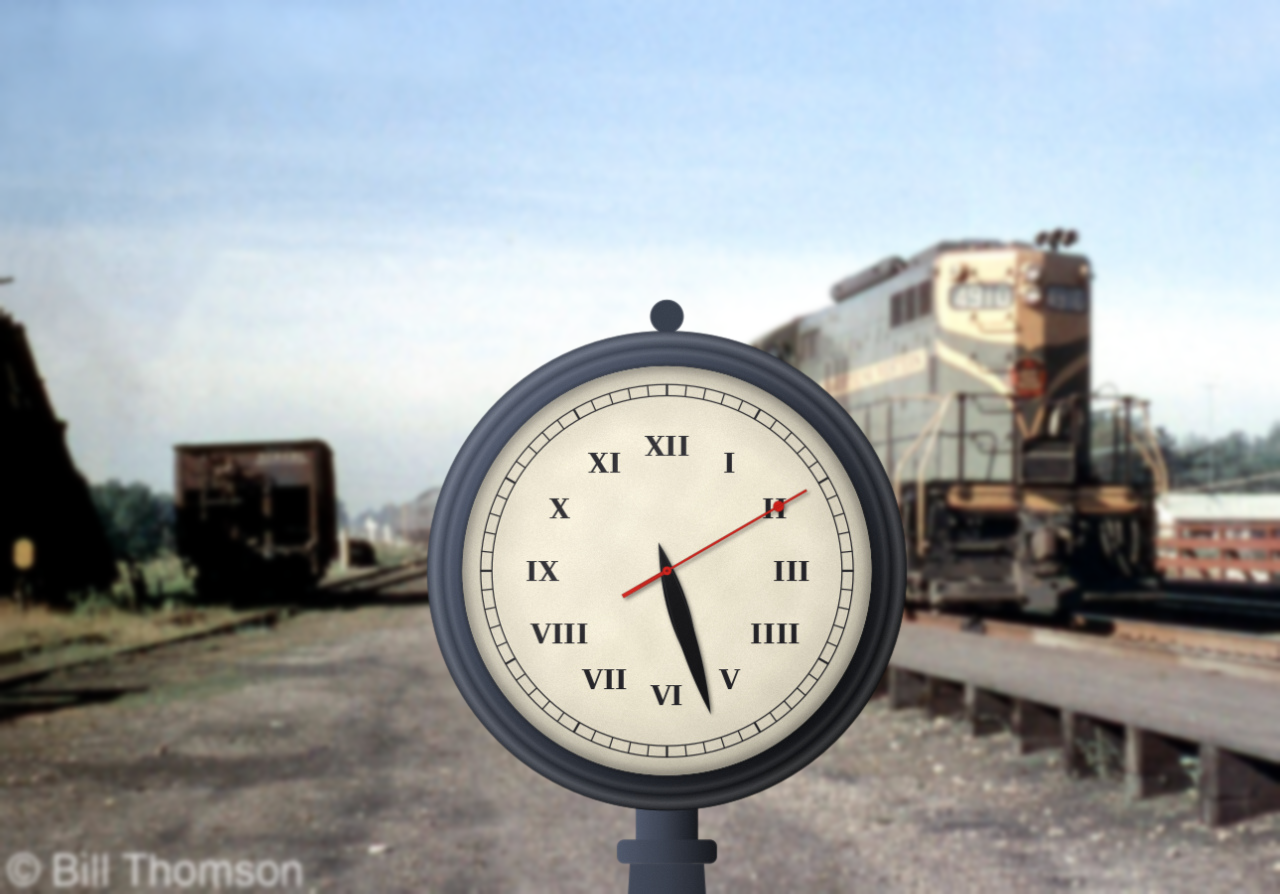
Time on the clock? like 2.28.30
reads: 5.27.10
